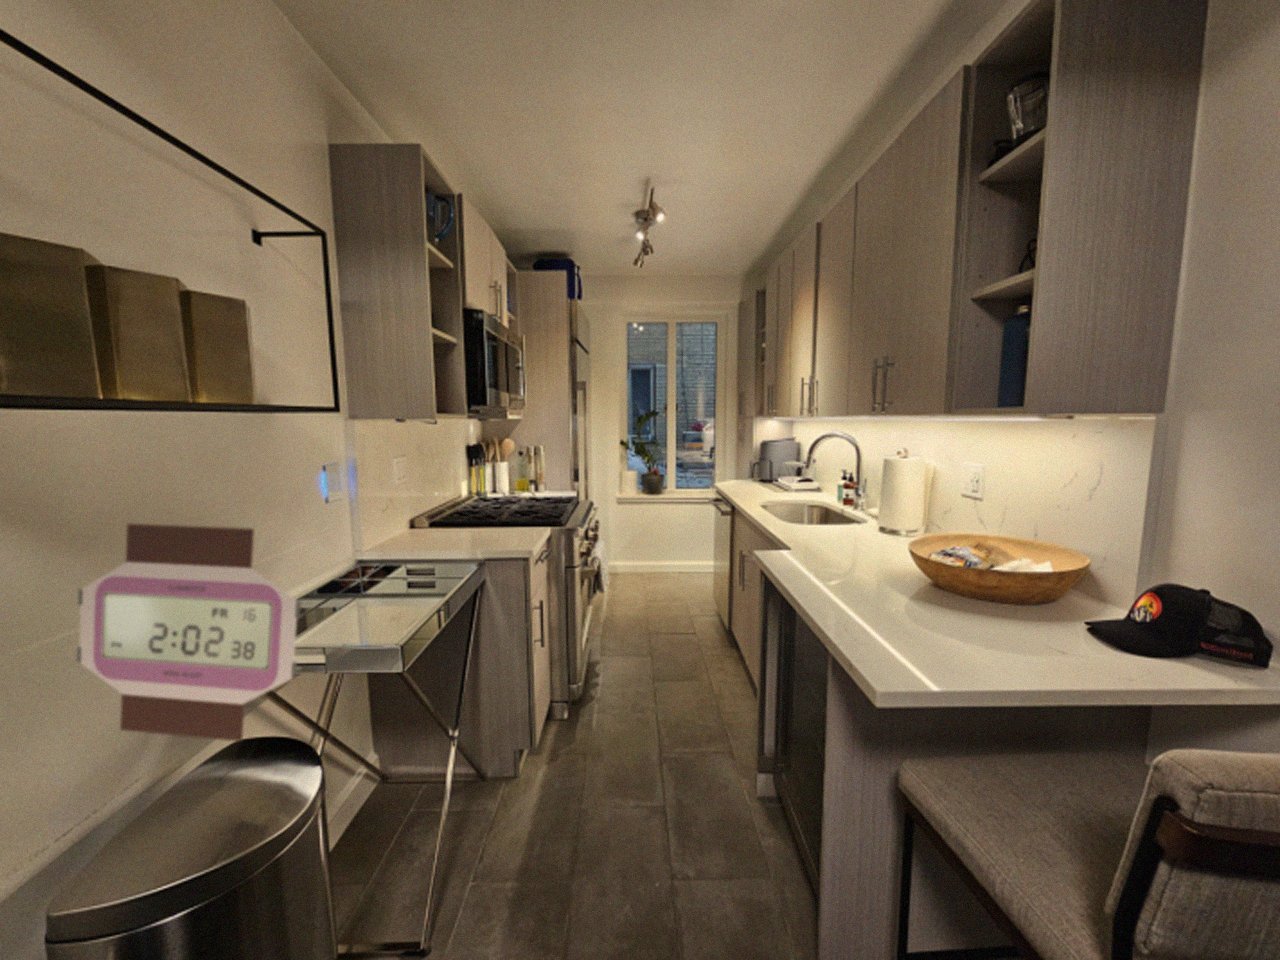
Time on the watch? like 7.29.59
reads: 2.02.38
